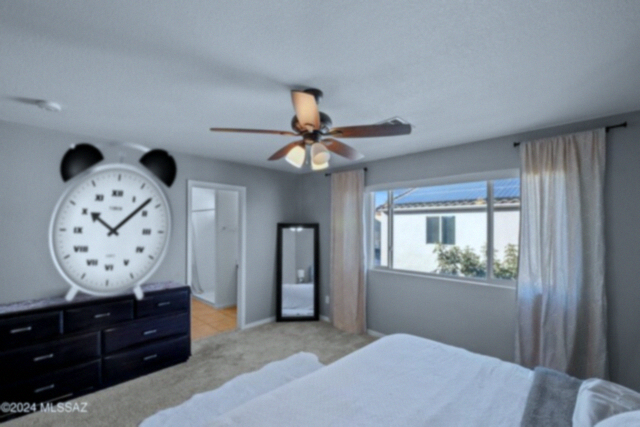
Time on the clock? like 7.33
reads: 10.08
